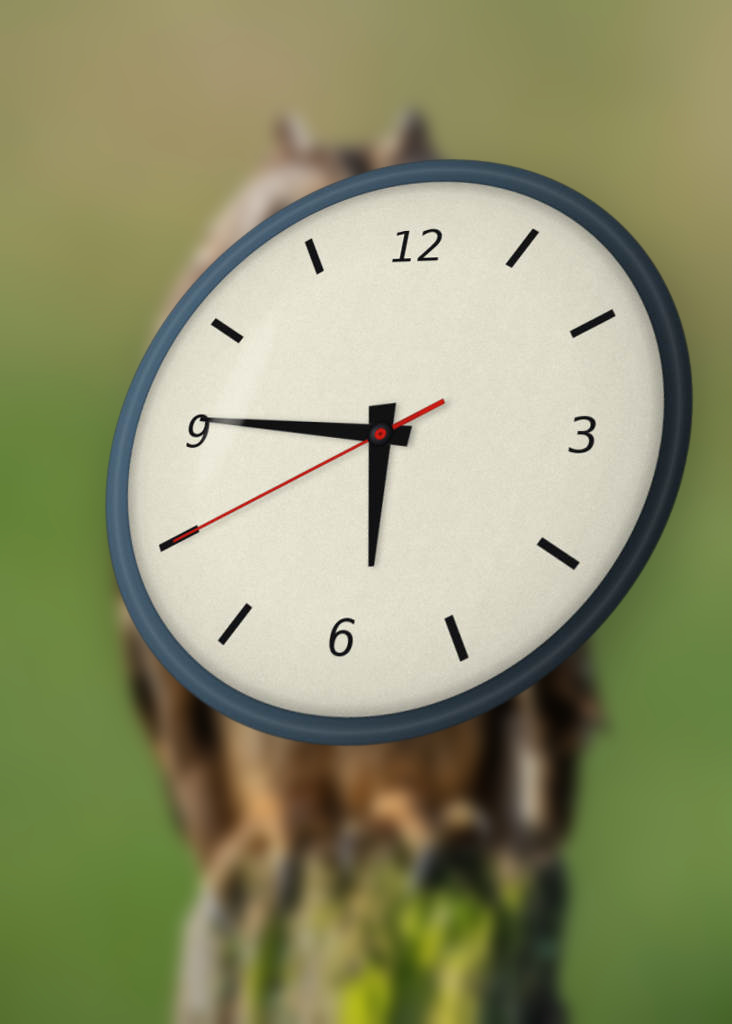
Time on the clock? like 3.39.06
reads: 5.45.40
